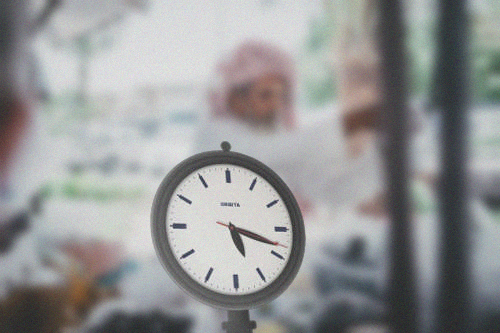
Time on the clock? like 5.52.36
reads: 5.18.18
